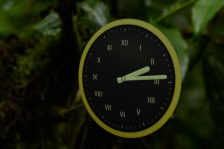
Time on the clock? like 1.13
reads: 2.14
